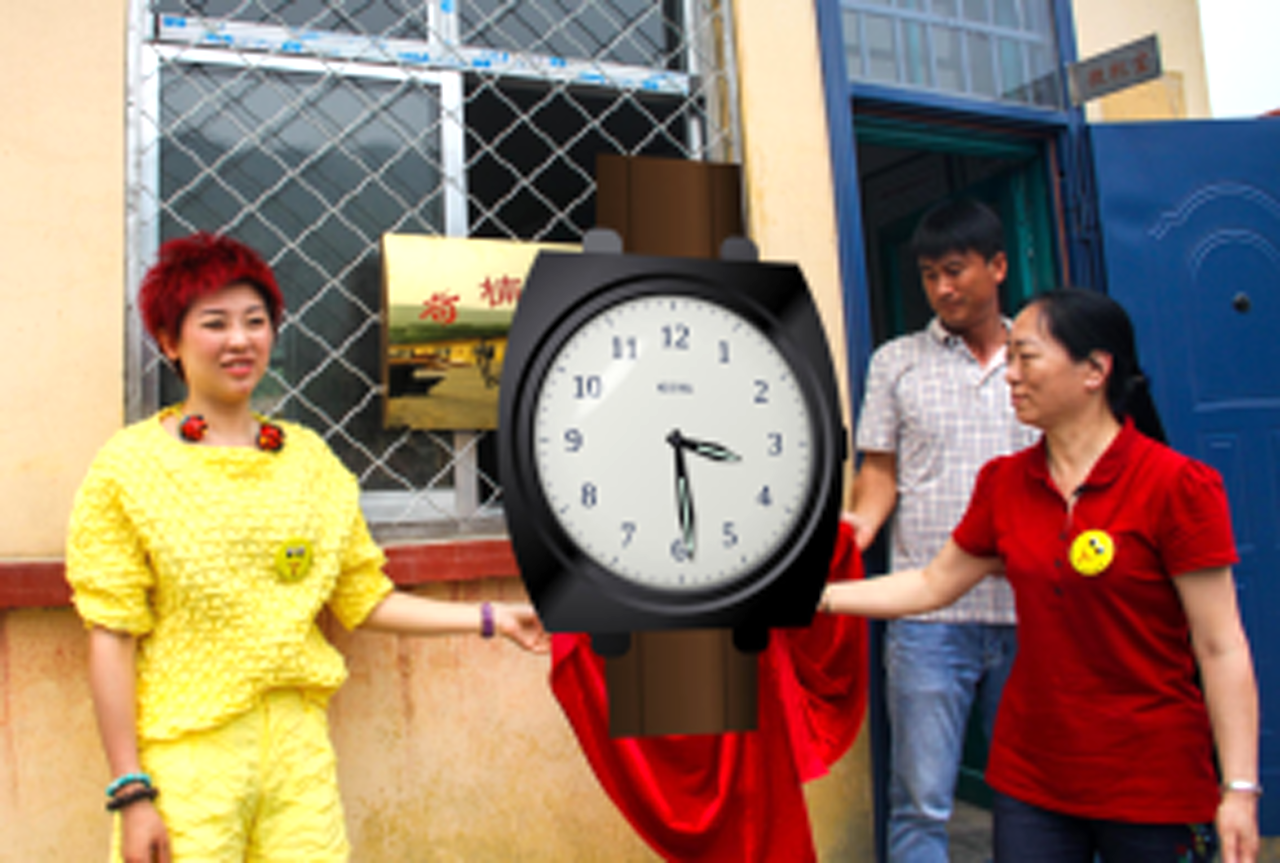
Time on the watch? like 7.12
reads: 3.29
